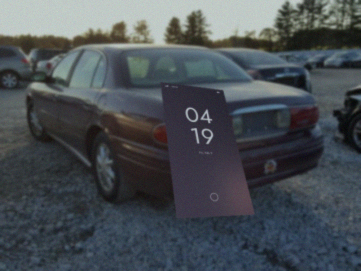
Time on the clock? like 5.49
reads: 4.19
